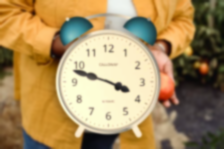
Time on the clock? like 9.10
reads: 3.48
